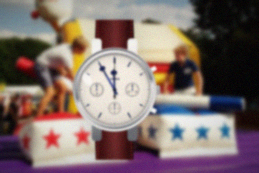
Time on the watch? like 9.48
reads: 11.55
